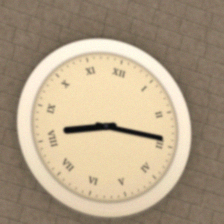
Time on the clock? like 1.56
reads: 8.14
